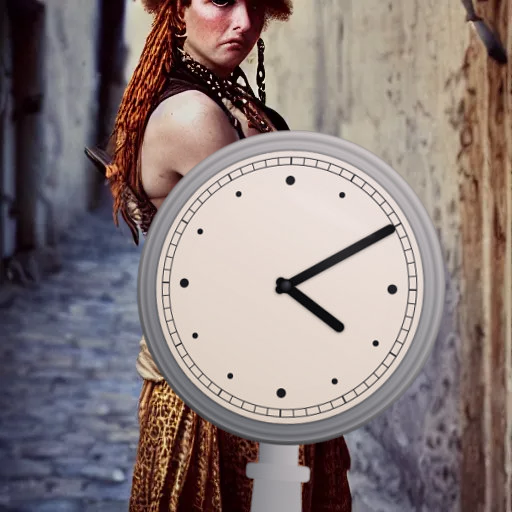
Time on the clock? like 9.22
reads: 4.10
